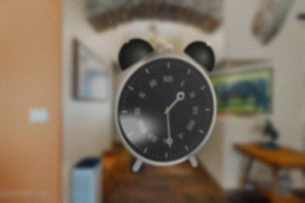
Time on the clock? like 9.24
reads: 1.29
